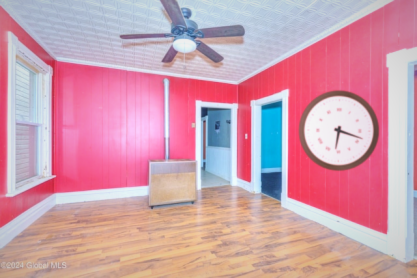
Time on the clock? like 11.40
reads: 6.18
